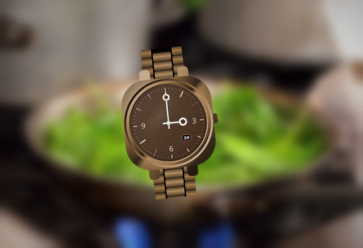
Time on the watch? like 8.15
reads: 3.00
